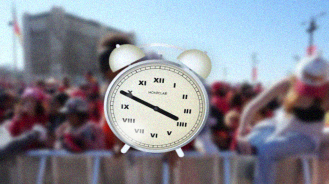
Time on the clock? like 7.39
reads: 3.49
